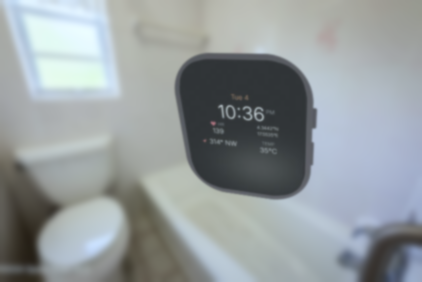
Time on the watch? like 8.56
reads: 10.36
